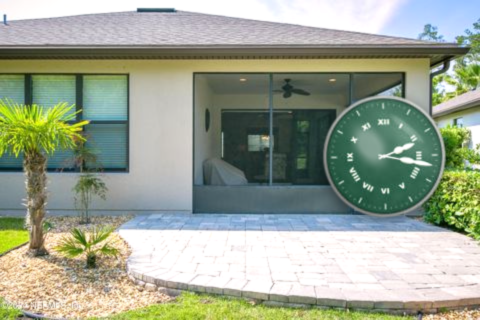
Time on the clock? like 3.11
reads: 2.17
